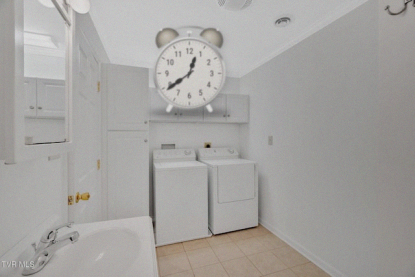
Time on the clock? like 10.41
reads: 12.39
